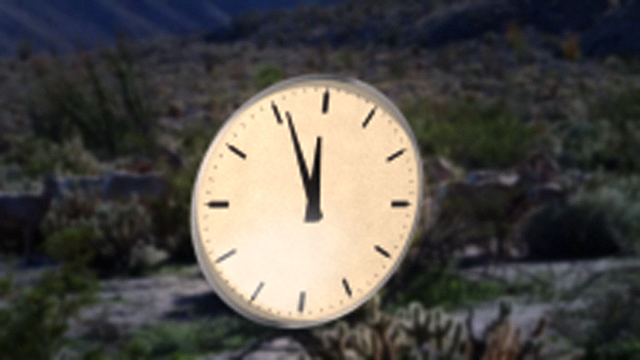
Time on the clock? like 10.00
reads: 11.56
